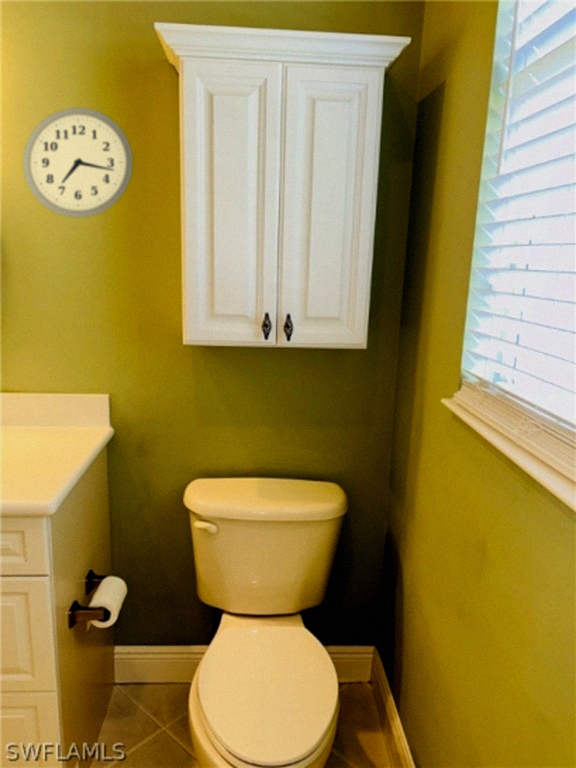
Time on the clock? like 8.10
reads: 7.17
